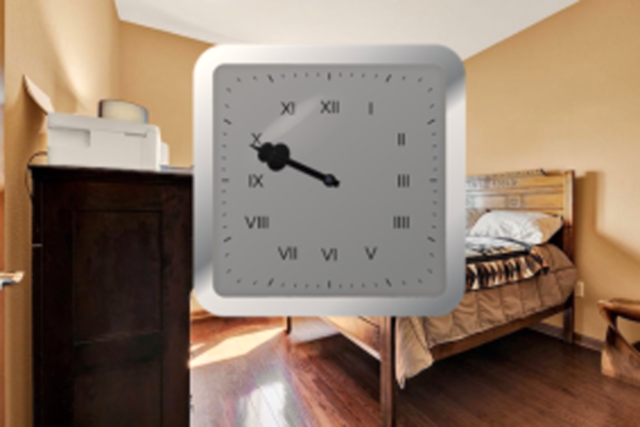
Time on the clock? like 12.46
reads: 9.49
